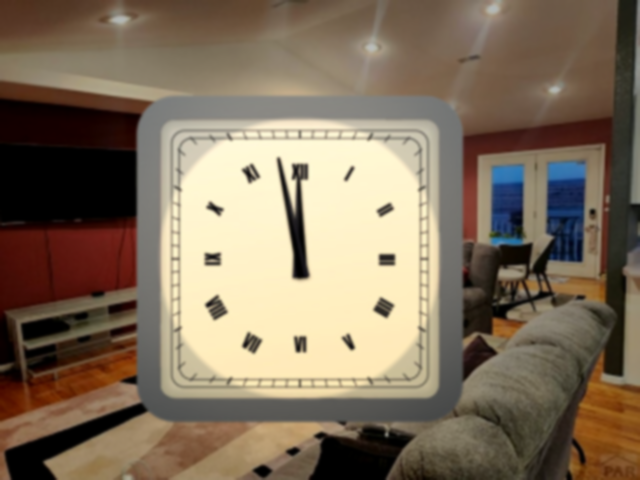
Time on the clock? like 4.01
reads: 11.58
